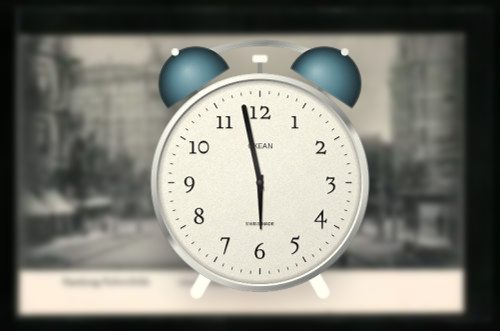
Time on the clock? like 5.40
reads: 5.58
